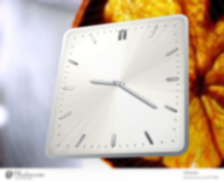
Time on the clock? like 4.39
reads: 9.21
